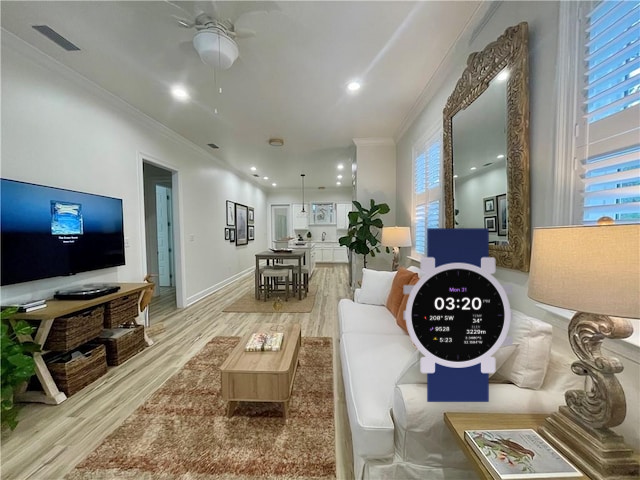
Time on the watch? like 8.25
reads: 3.20
